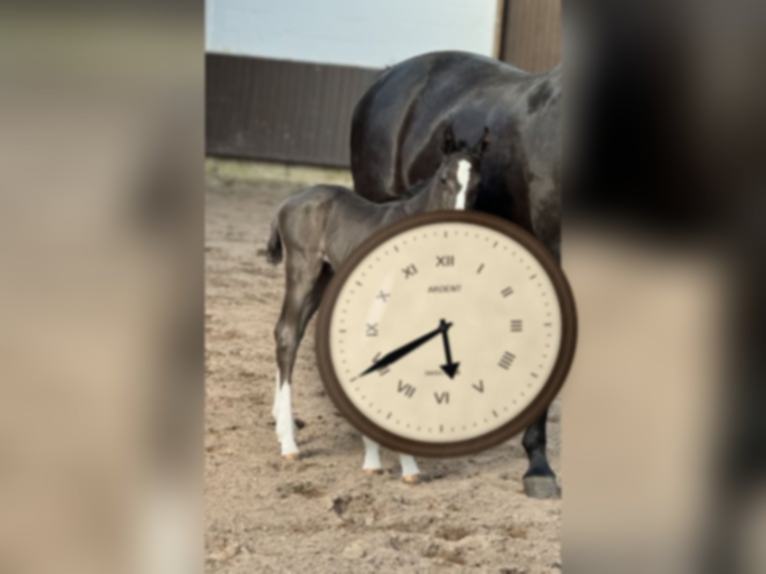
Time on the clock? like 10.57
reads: 5.40
